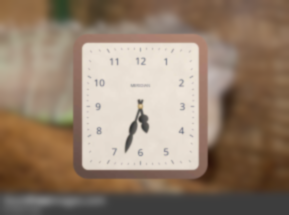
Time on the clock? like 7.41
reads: 5.33
